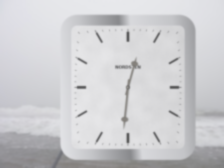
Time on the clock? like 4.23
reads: 12.31
